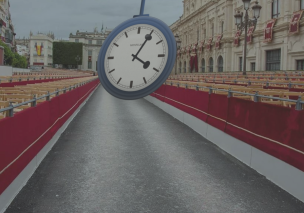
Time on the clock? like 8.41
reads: 4.05
